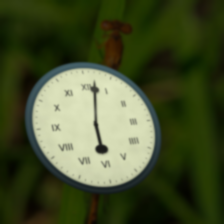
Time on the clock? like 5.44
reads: 6.02
